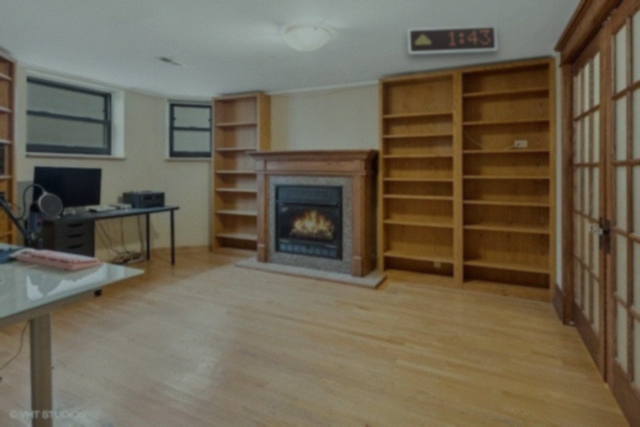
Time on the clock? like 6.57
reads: 1.43
